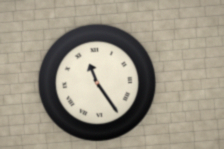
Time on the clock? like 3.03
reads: 11.25
